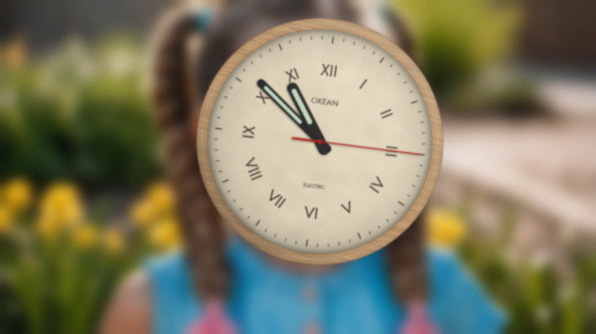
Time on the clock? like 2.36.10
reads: 10.51.15
